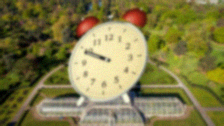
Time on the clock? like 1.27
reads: 9.49
